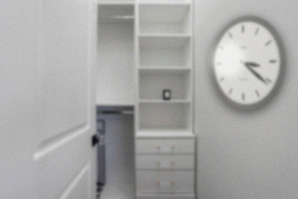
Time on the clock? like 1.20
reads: 3.21
